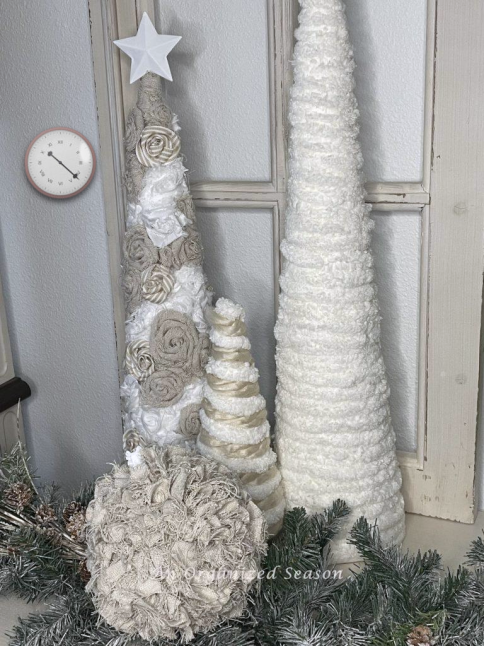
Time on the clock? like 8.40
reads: 10.22
